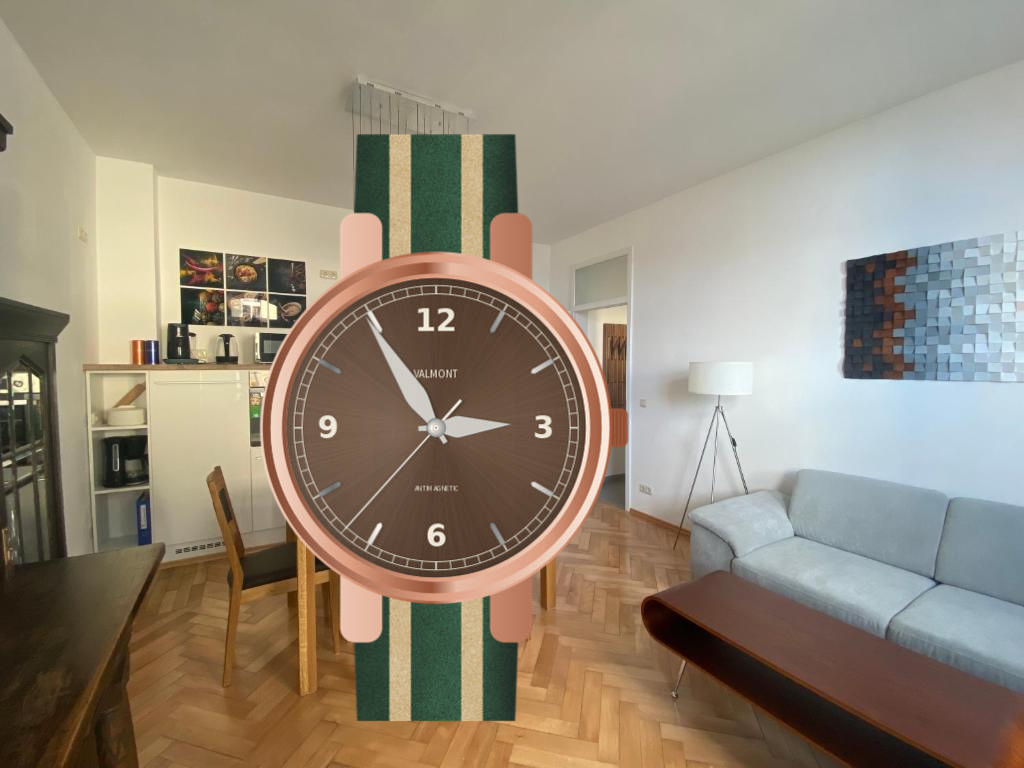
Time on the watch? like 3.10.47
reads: 2.54.37
